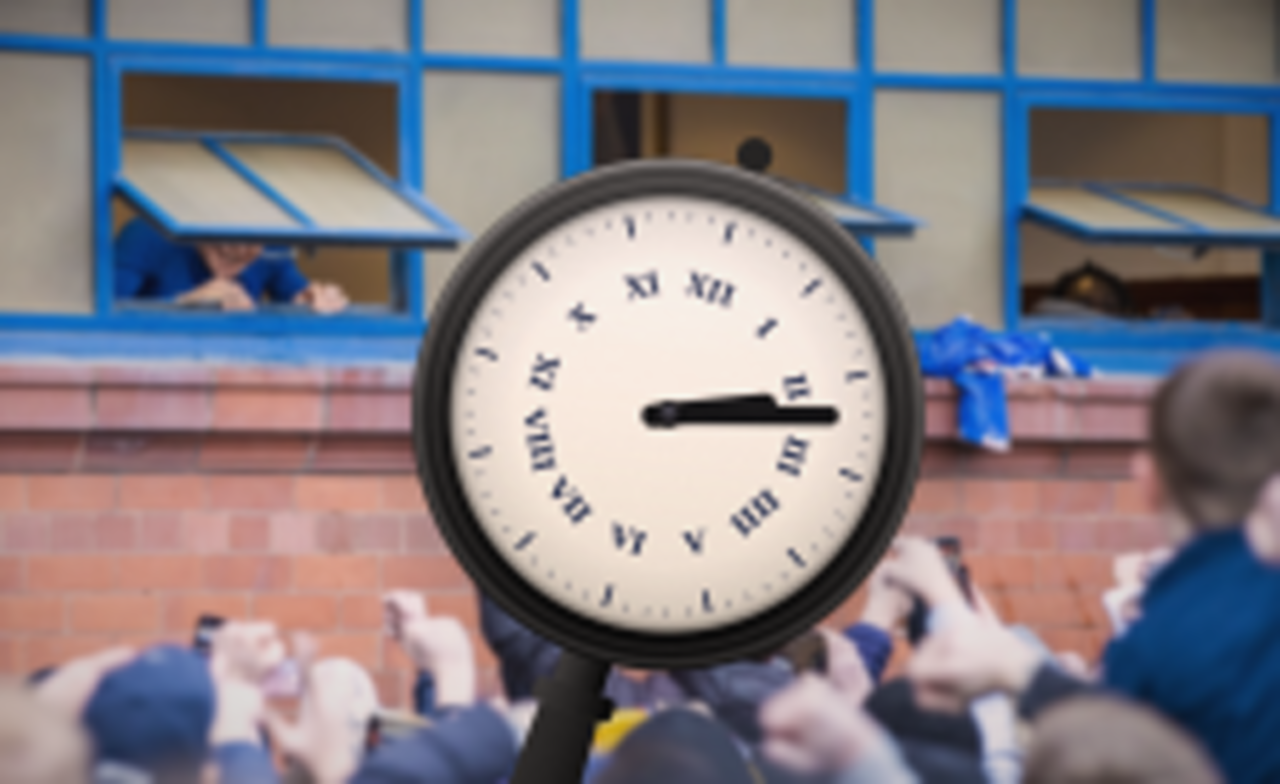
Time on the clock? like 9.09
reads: 2.12
